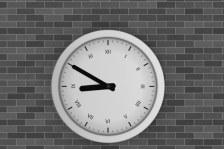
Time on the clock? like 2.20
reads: 8.50
